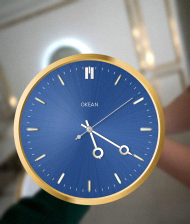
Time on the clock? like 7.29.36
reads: 5.20.09
